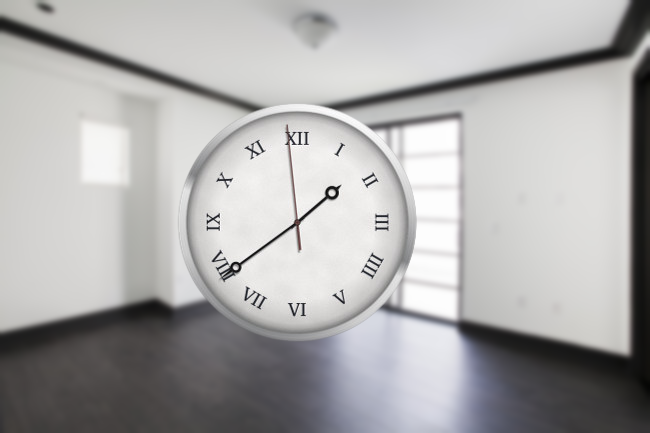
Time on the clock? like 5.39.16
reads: 1.38.59
